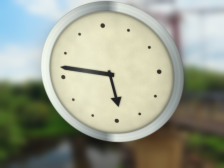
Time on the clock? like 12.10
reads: 5.47
